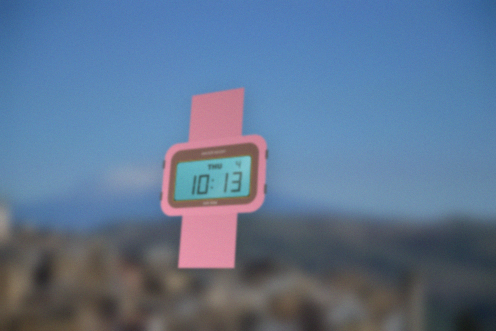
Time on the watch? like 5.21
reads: 10.13
